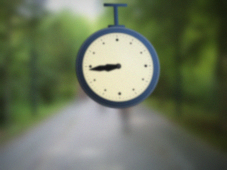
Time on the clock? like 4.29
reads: 8.44
